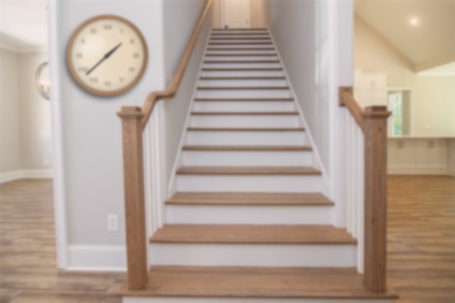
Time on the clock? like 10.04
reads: 1.38
